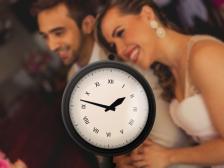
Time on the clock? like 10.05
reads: 1.47
